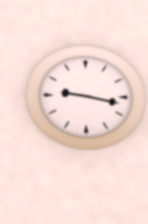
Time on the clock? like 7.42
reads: 9.17
